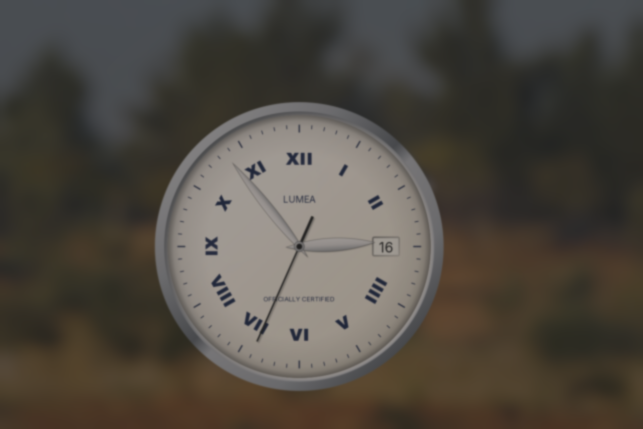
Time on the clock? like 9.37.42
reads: 2.53.34
